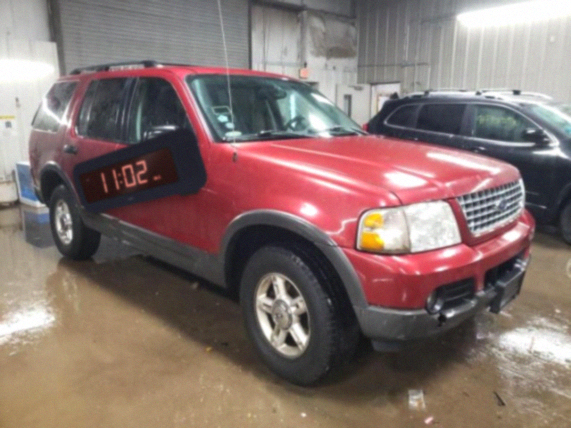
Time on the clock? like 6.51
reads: 11.02
